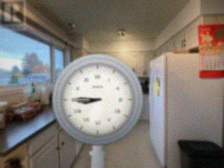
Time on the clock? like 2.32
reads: 8.45
